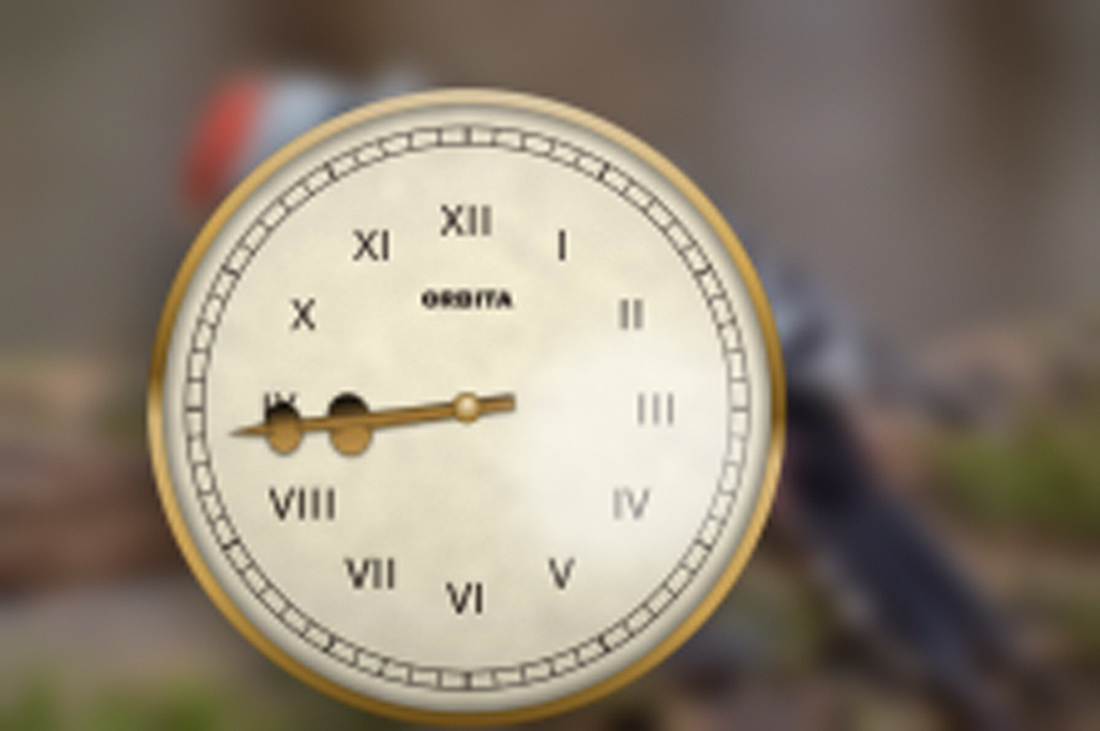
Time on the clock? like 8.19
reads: 8.44
